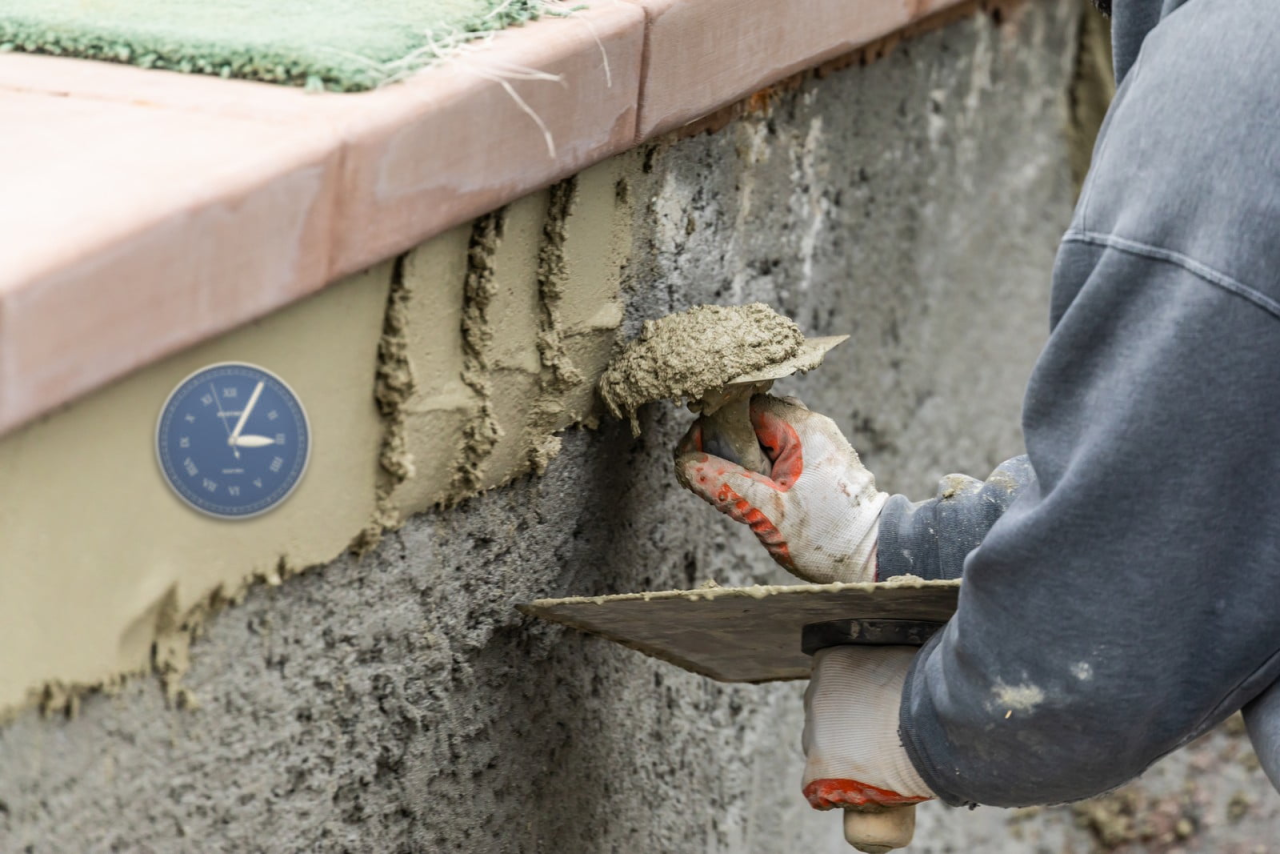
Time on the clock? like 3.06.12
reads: 3.04.57
